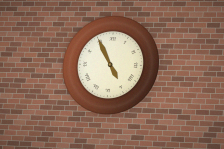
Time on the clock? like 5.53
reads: 4.55
